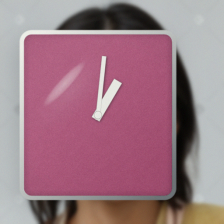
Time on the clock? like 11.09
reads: 1.01
